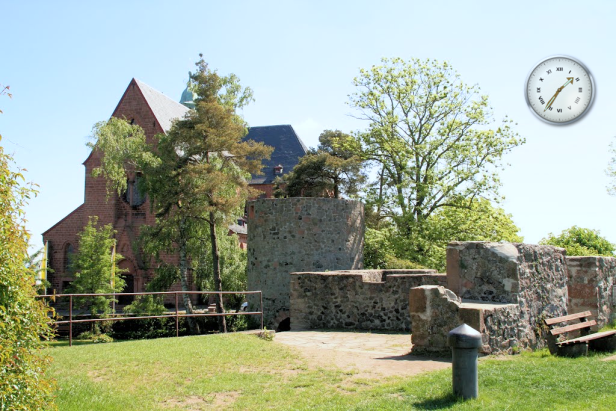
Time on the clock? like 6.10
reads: 1.36
